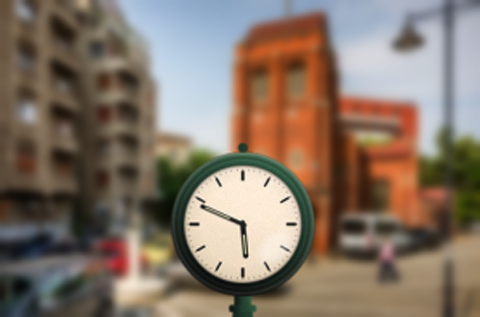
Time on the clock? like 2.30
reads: 5.49
